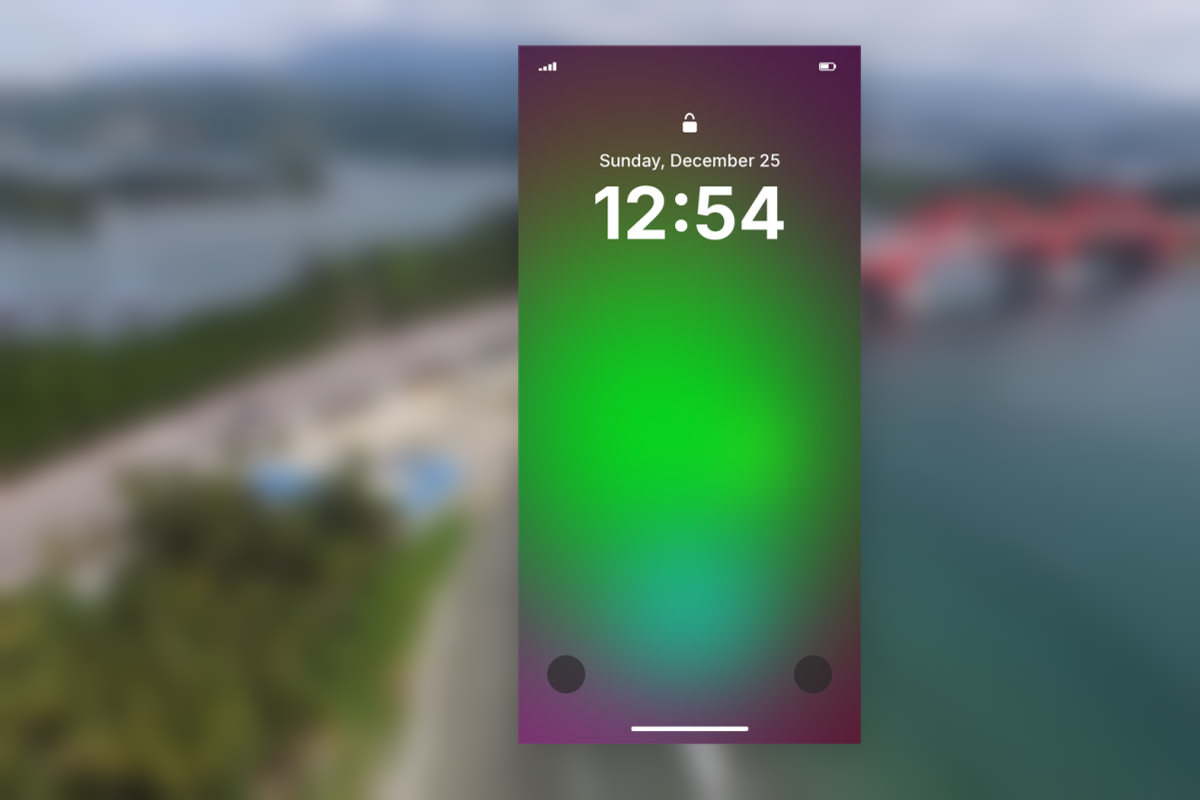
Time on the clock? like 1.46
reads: 12.54
